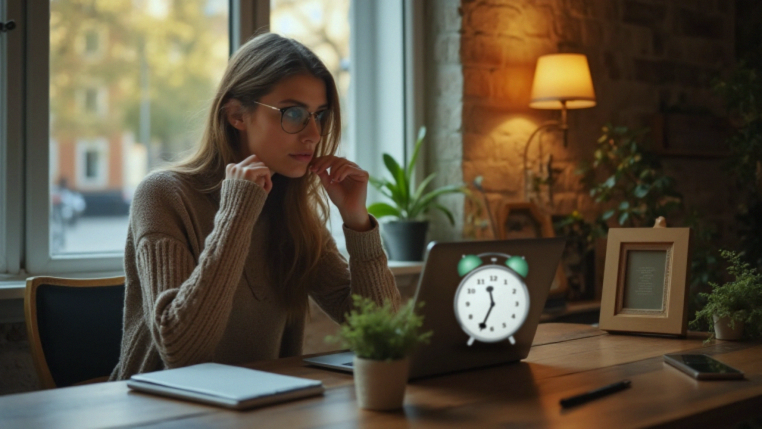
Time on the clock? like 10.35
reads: 11.34
